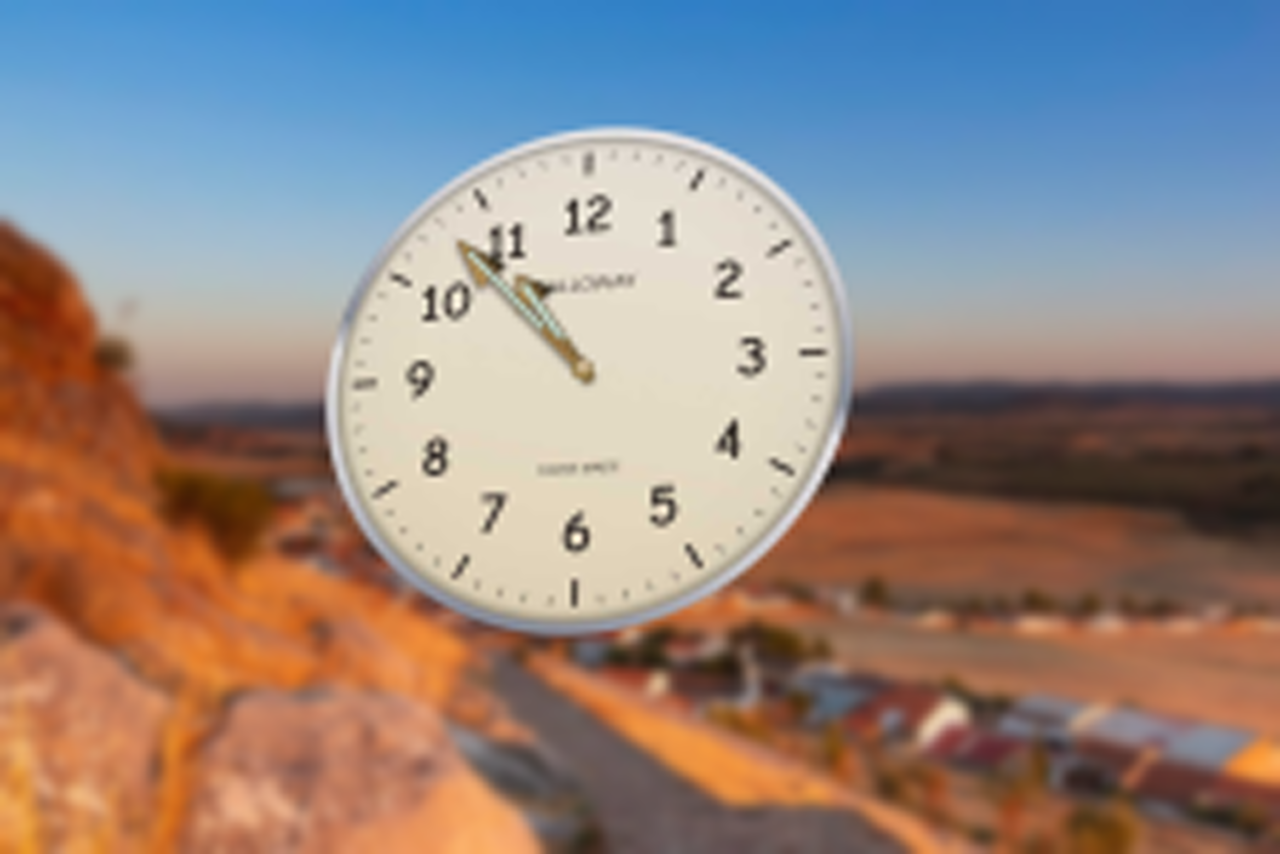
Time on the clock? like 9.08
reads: 10.53
